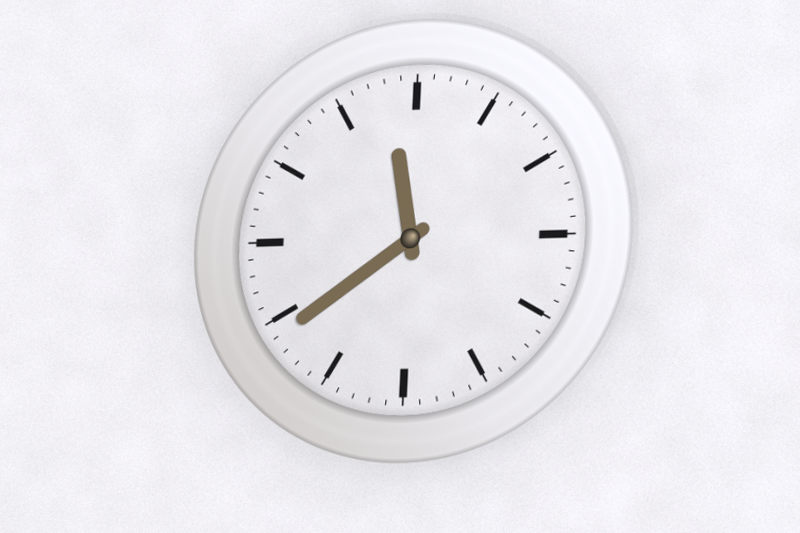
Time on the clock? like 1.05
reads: 11.39
